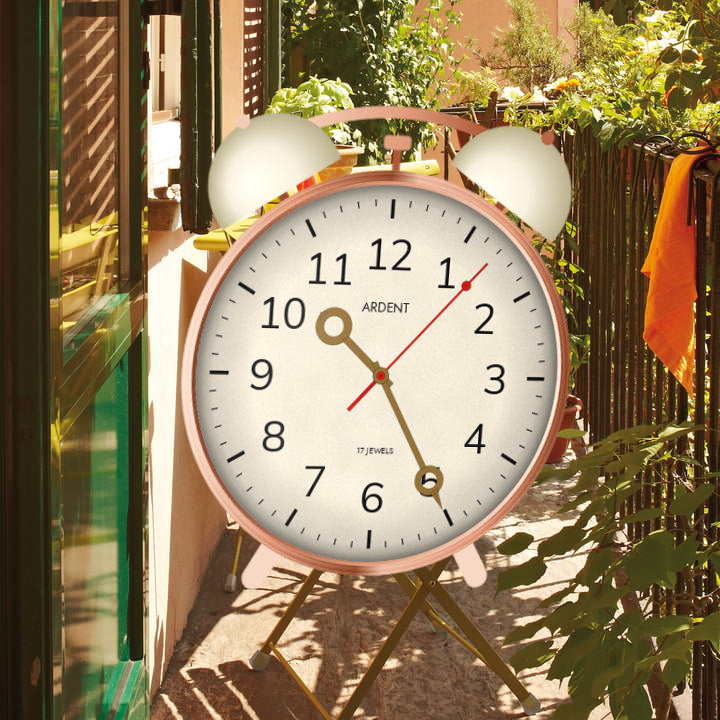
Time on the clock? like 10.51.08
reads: 10.25.07
